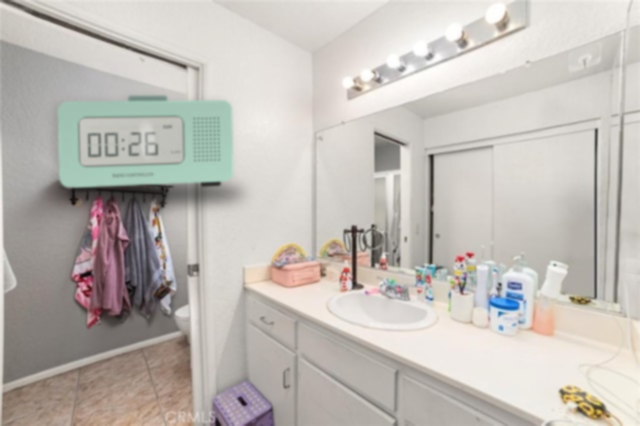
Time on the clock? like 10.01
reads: 0.26
